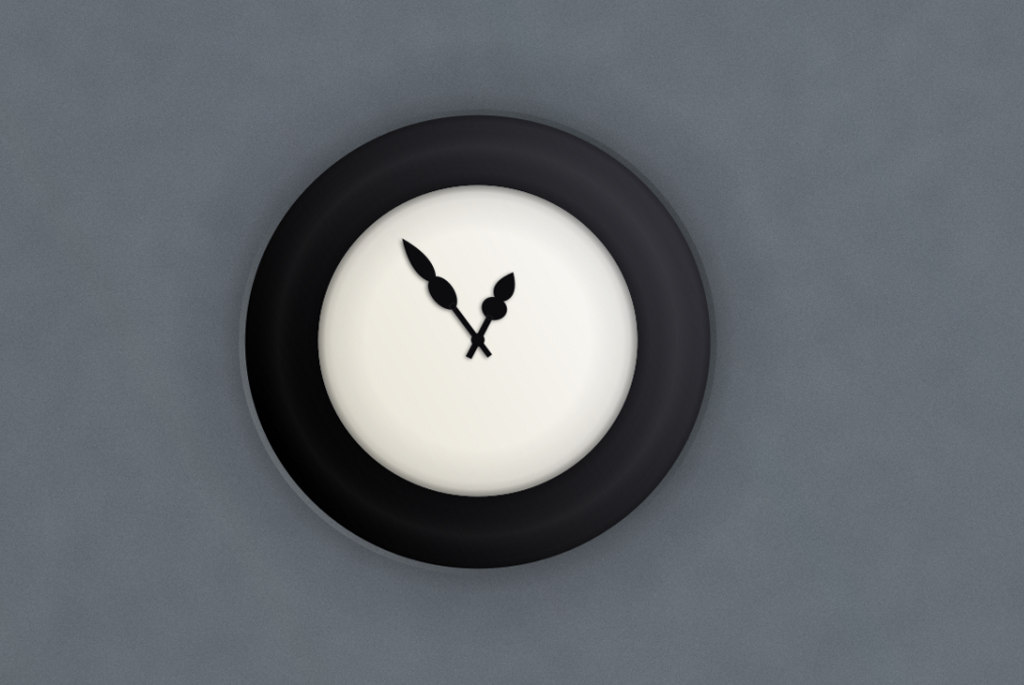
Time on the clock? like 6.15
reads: 12.54
